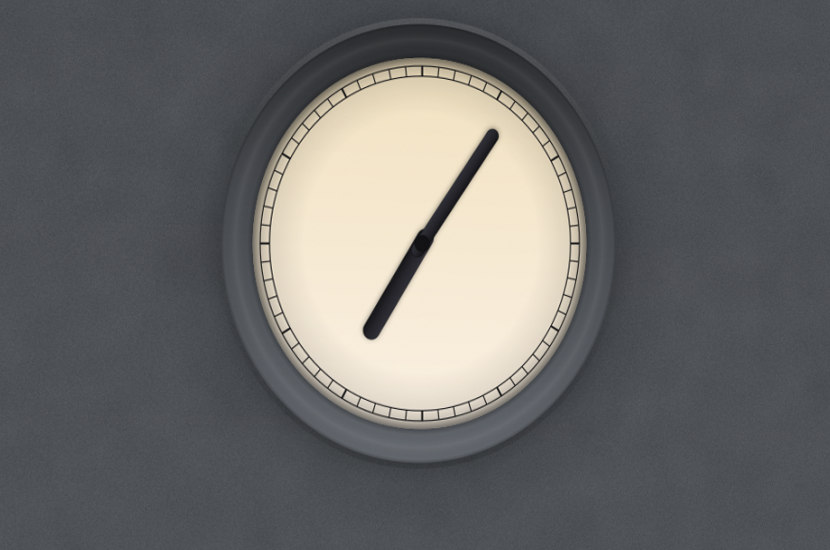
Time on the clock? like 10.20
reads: 7.06
